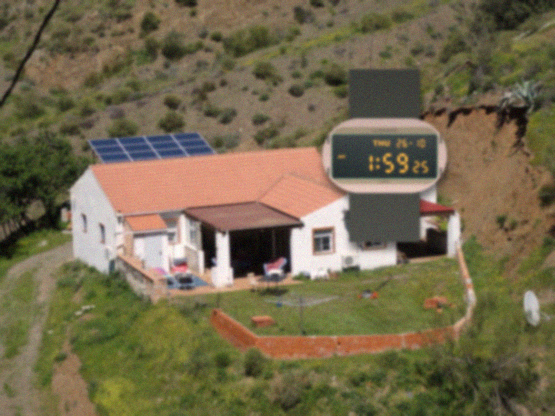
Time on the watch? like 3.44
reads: 1.59
